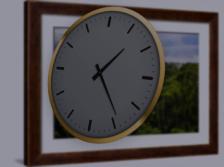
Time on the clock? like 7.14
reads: 1.24
